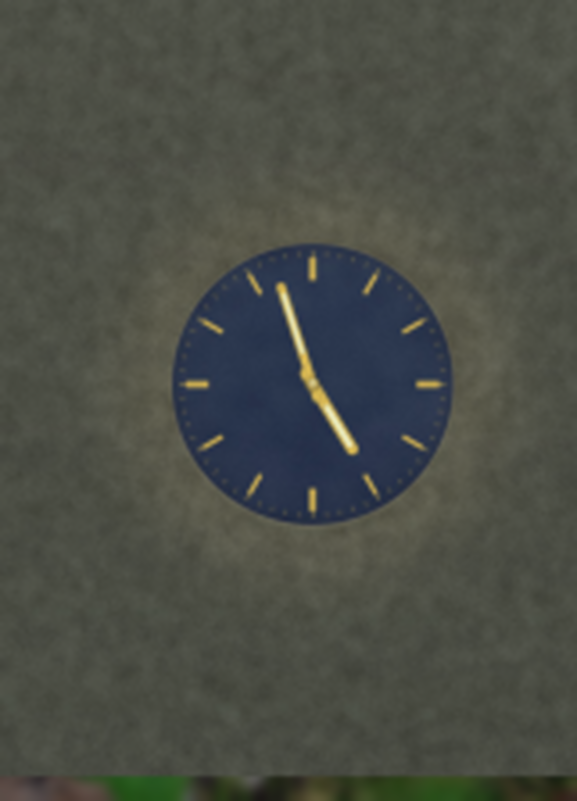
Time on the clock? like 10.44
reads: 4.57
